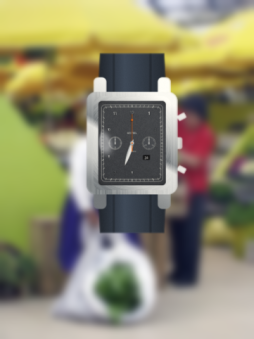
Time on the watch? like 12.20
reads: 6.33
